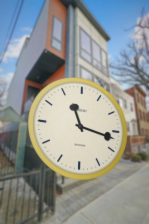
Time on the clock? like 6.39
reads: 11.17
